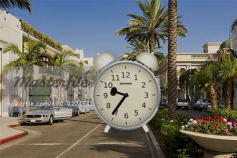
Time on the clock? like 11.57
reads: 9.36
